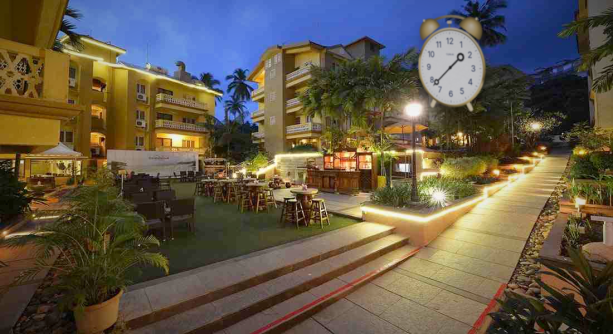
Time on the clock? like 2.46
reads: 1.38
